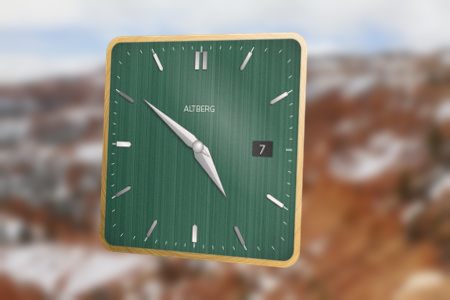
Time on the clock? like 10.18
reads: 4.51
